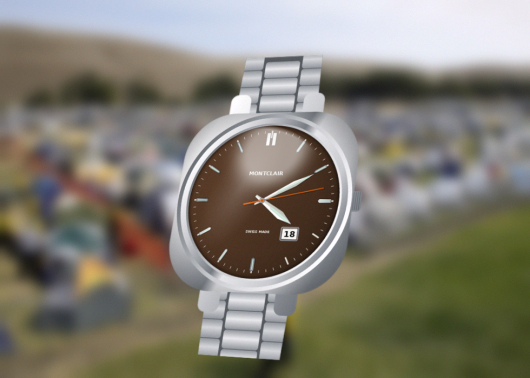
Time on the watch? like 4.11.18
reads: 4.10.13
